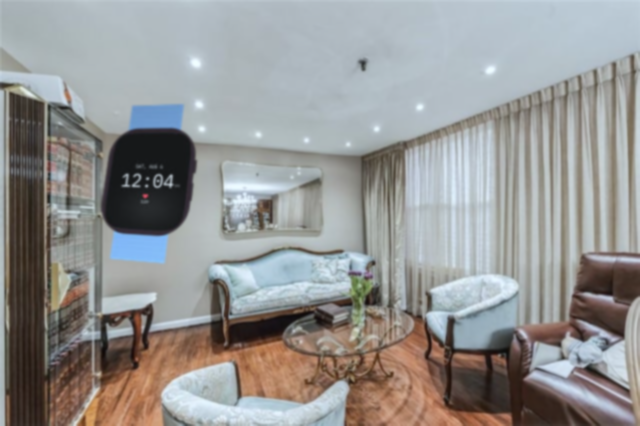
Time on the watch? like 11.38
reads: 12.04
